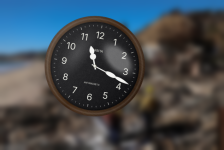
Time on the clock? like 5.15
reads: 11.18
